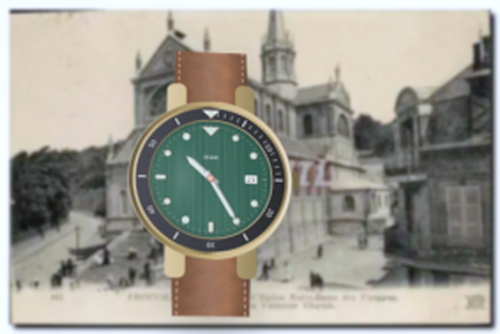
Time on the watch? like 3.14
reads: 10.25
